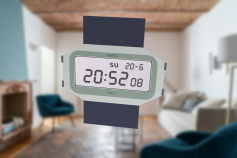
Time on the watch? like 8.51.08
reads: 20.52.08
